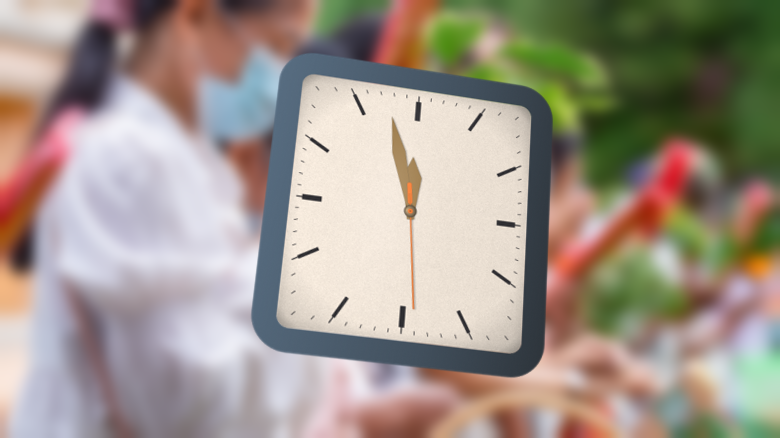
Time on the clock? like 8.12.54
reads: 11.57.29
